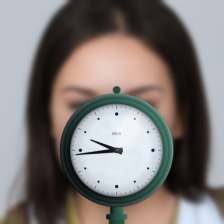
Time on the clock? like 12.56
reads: 9.44
